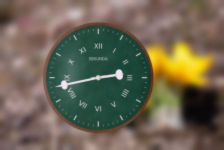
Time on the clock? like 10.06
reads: 2.43
